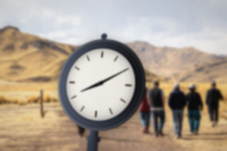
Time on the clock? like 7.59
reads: 8.10
